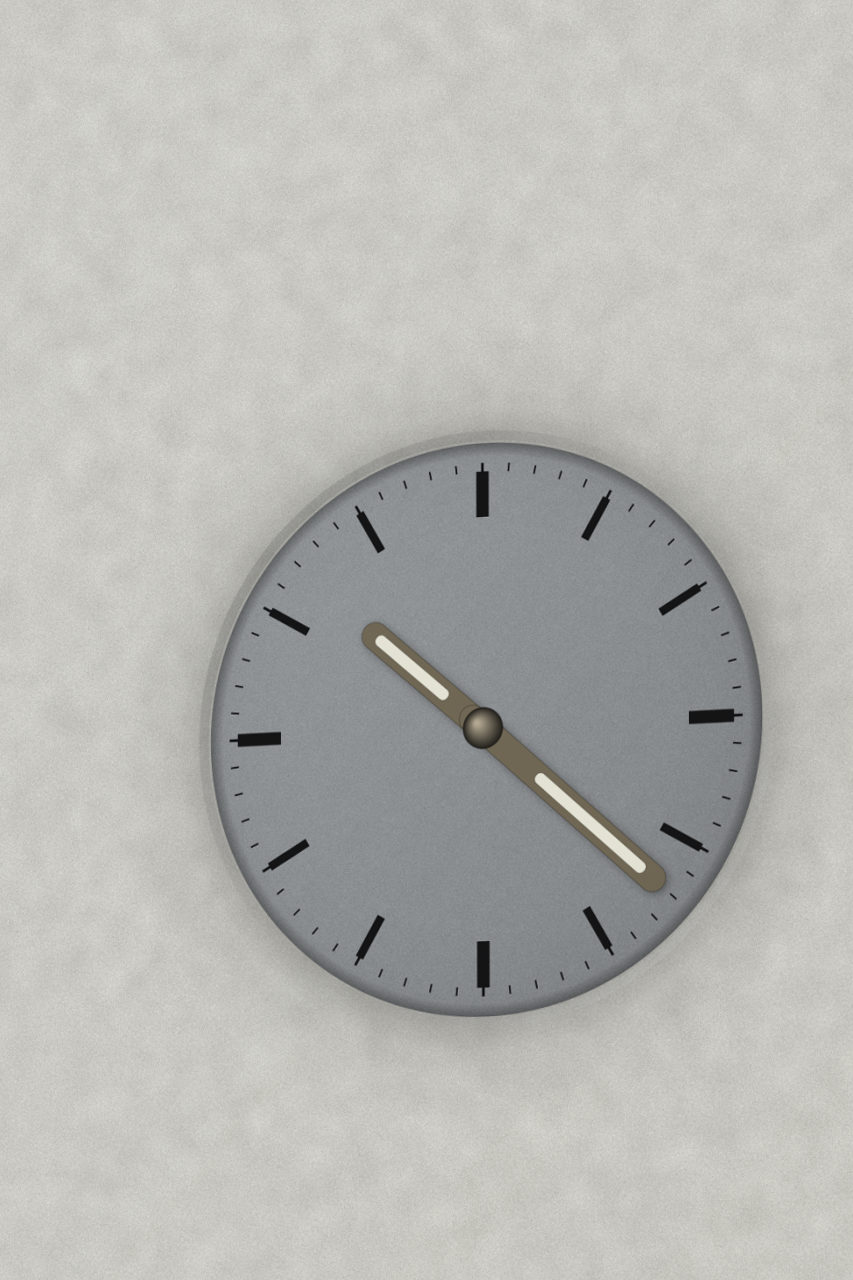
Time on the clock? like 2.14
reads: 10.22
